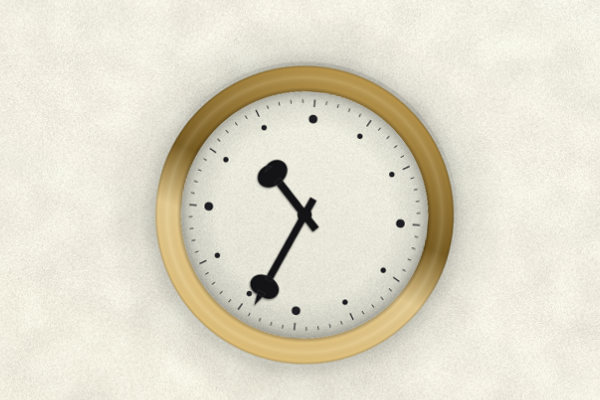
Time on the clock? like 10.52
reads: 10.34
